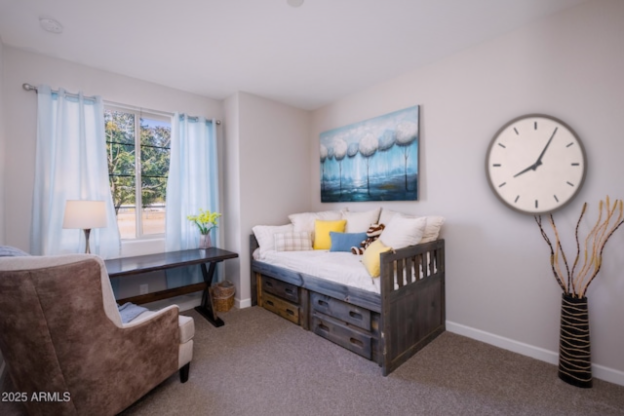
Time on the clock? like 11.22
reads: 8.05
